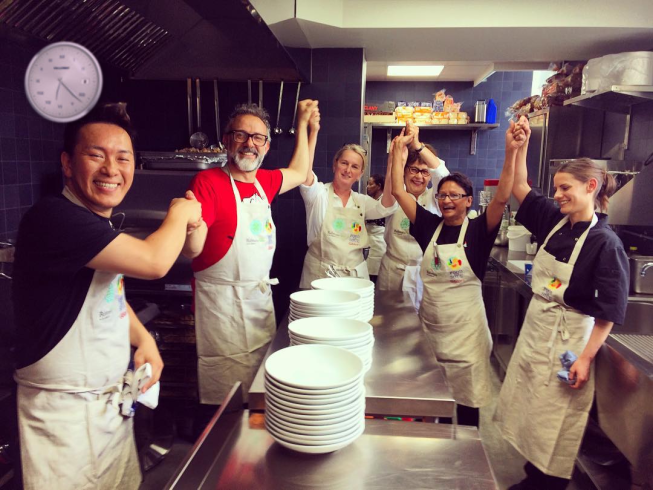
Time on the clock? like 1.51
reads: 6.22
